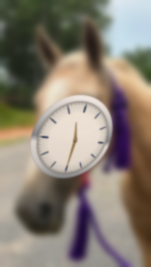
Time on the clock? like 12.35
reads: 11.30
